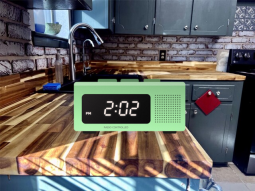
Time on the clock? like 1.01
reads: 2.02
